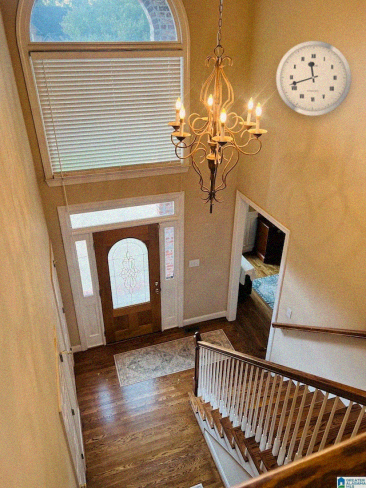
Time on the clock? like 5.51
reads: 11.42
